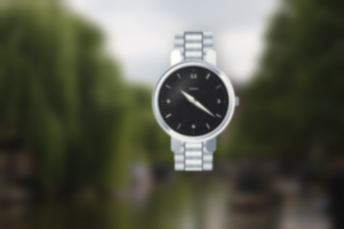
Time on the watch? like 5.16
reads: 10.21
